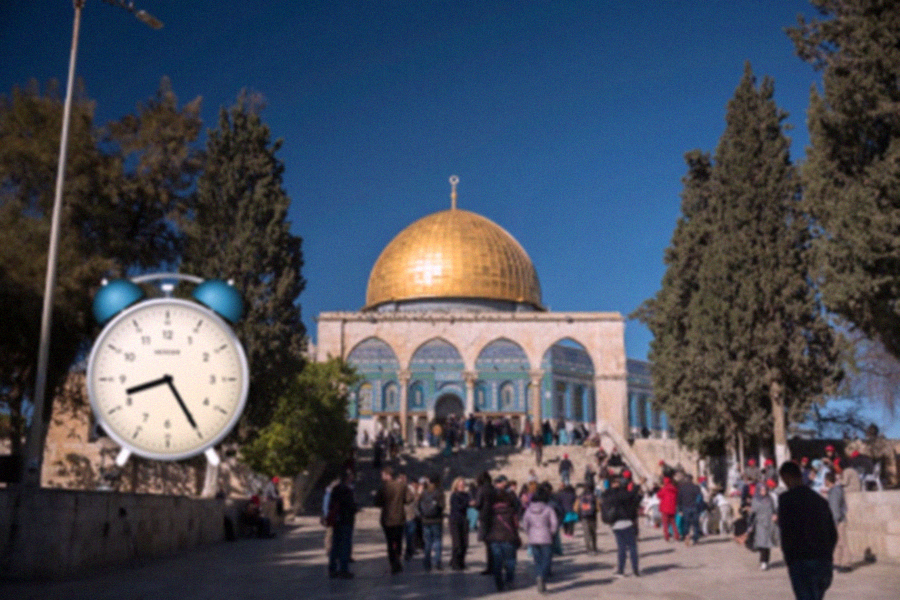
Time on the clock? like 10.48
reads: 8.25
